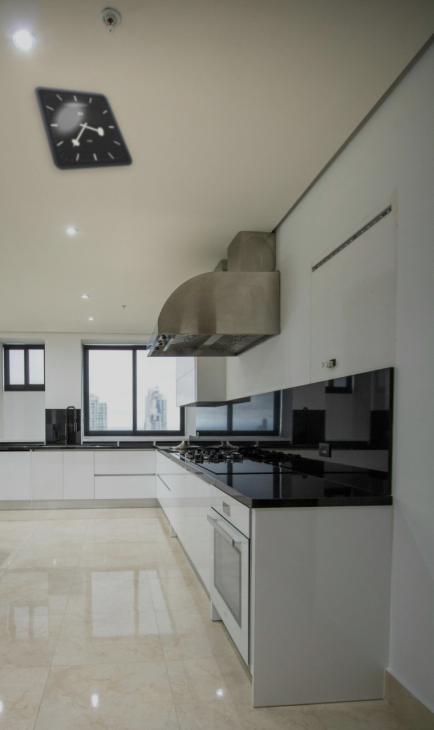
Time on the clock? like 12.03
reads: 3.37
